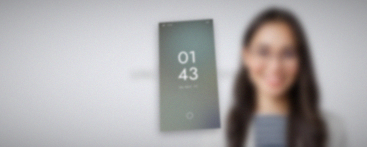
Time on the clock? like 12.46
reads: 1.43
